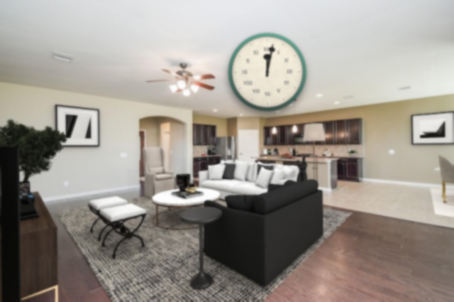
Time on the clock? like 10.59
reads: 12.02
